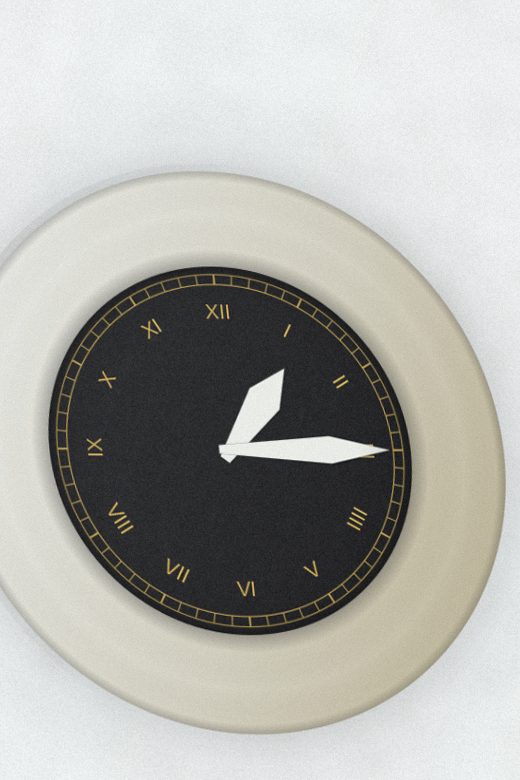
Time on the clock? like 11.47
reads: 1.15
